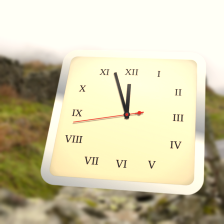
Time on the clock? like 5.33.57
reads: 11.56.43
